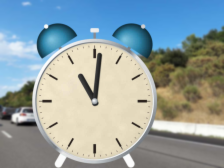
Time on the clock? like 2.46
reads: 11.01
